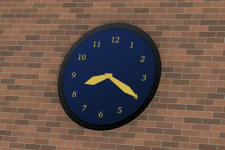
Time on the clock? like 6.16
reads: 8.20
